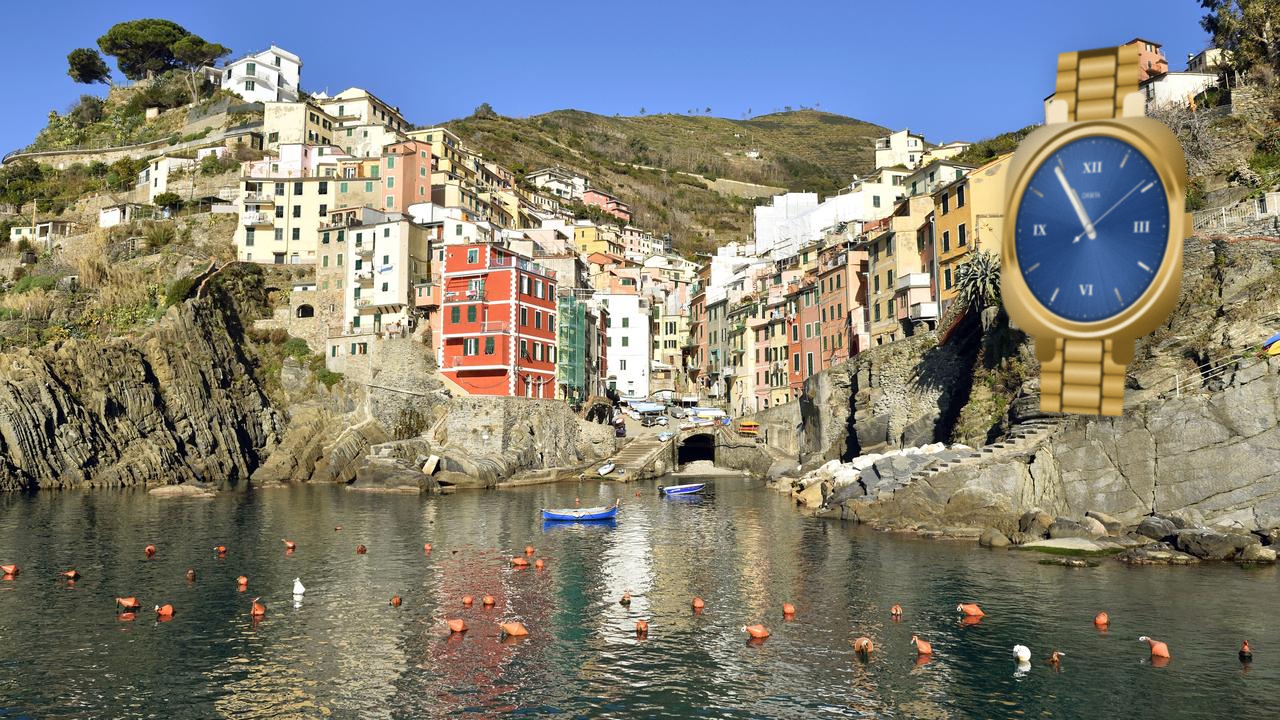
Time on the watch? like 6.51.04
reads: 10.54.09
